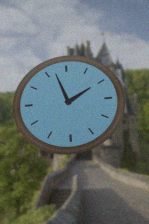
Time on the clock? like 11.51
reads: 1.57
